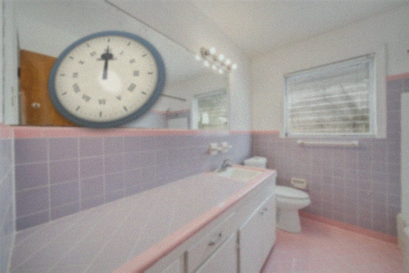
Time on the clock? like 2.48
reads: 12.00
